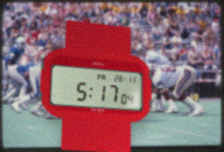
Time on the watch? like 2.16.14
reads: 5.17.04
